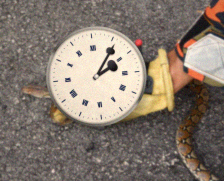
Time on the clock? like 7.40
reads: 2.06
